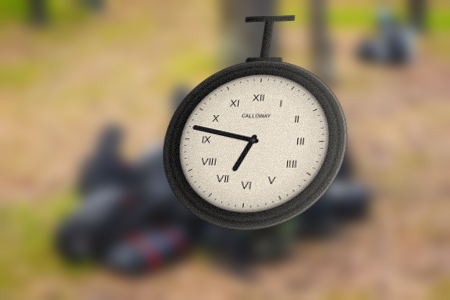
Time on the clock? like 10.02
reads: 6.47
